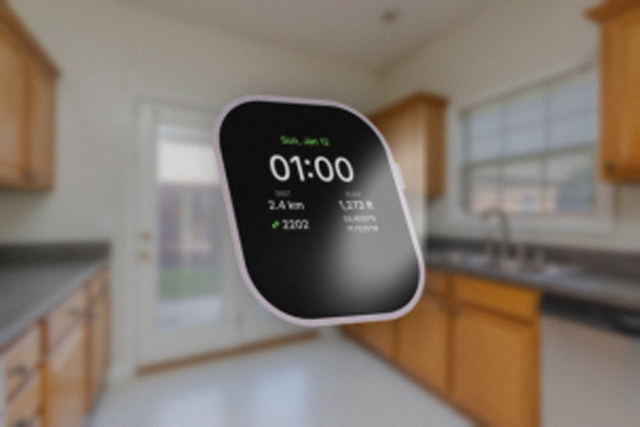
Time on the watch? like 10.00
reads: 1.00
